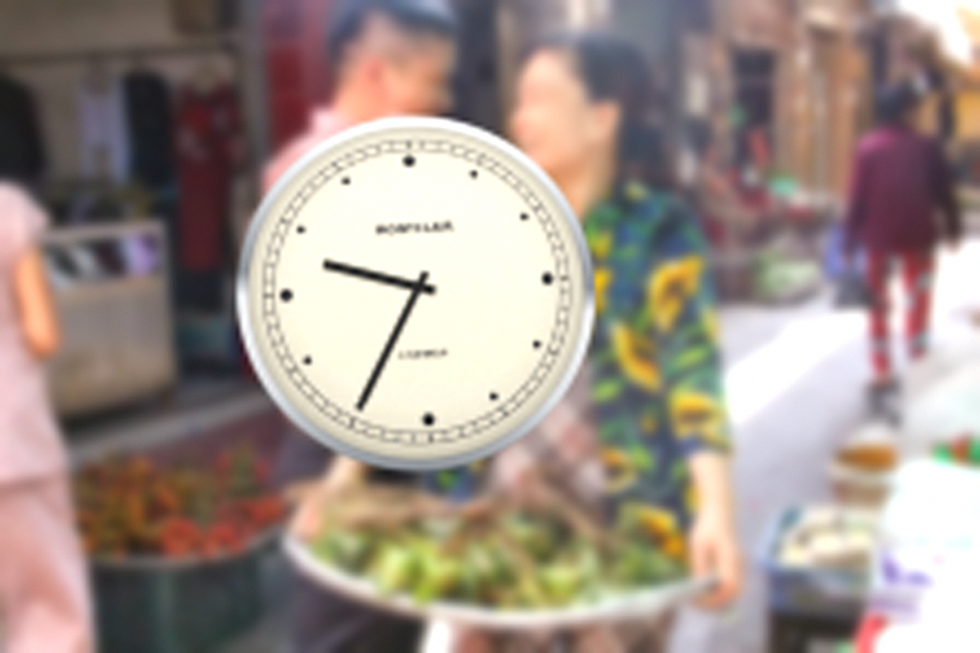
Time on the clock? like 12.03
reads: 9.35
